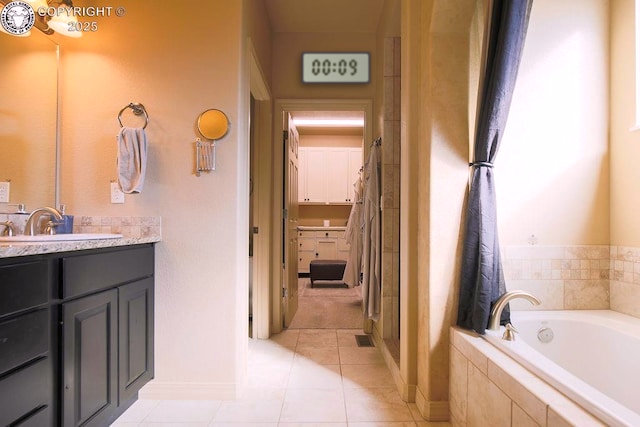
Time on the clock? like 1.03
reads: 0.09
